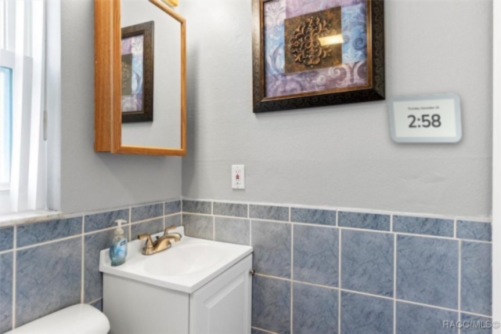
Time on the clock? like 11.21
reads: 2.58
